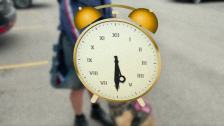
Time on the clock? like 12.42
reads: 5.30
